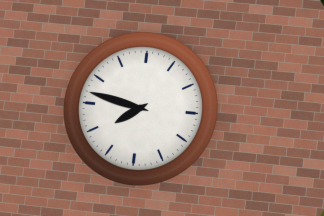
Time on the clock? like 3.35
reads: 7.47
